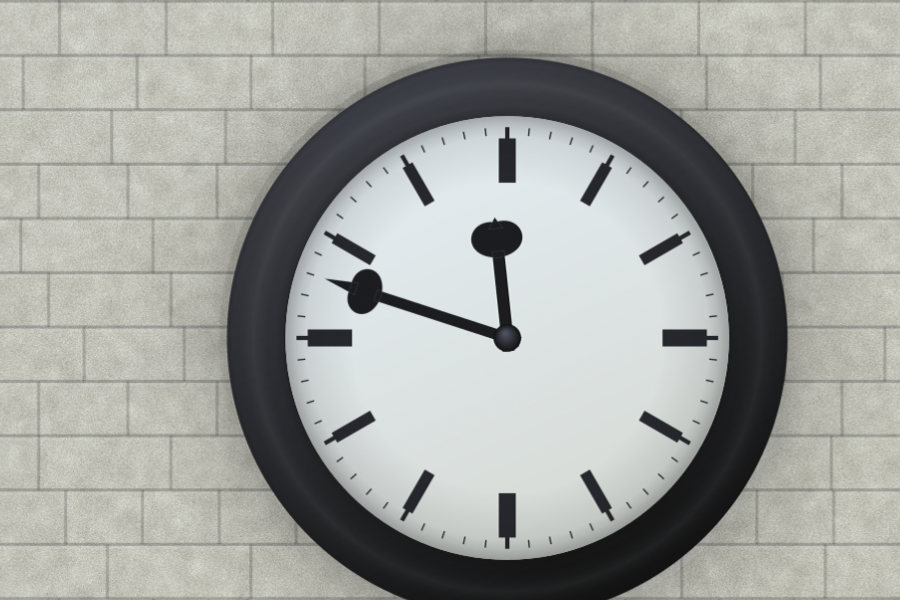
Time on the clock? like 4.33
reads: 11.48
